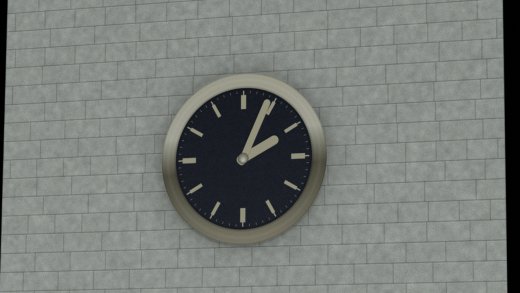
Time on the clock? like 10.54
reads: 2.04
